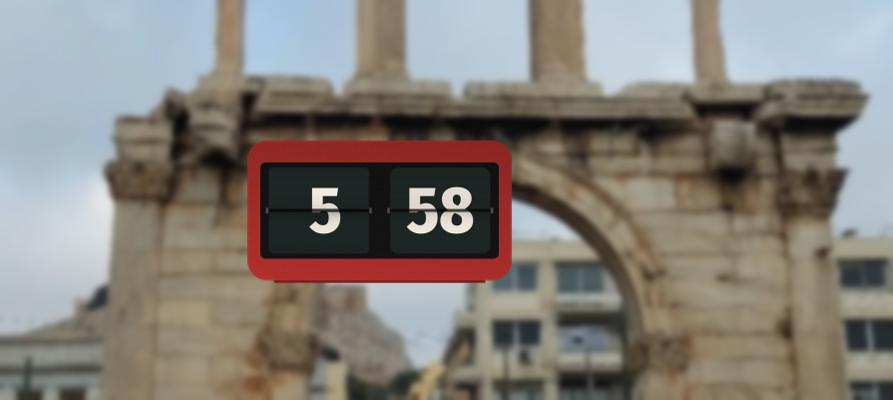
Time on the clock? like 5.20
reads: 5.58
